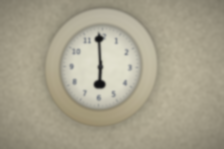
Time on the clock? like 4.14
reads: 5.59
